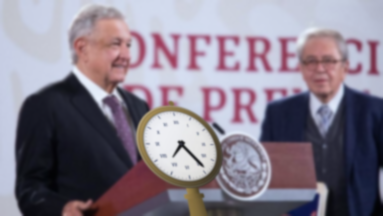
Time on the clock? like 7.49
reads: 7.24
